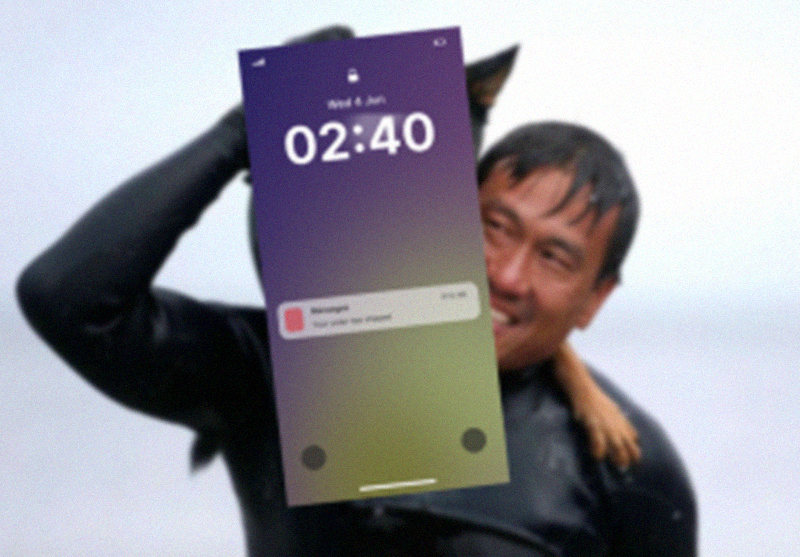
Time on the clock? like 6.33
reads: 2.40
